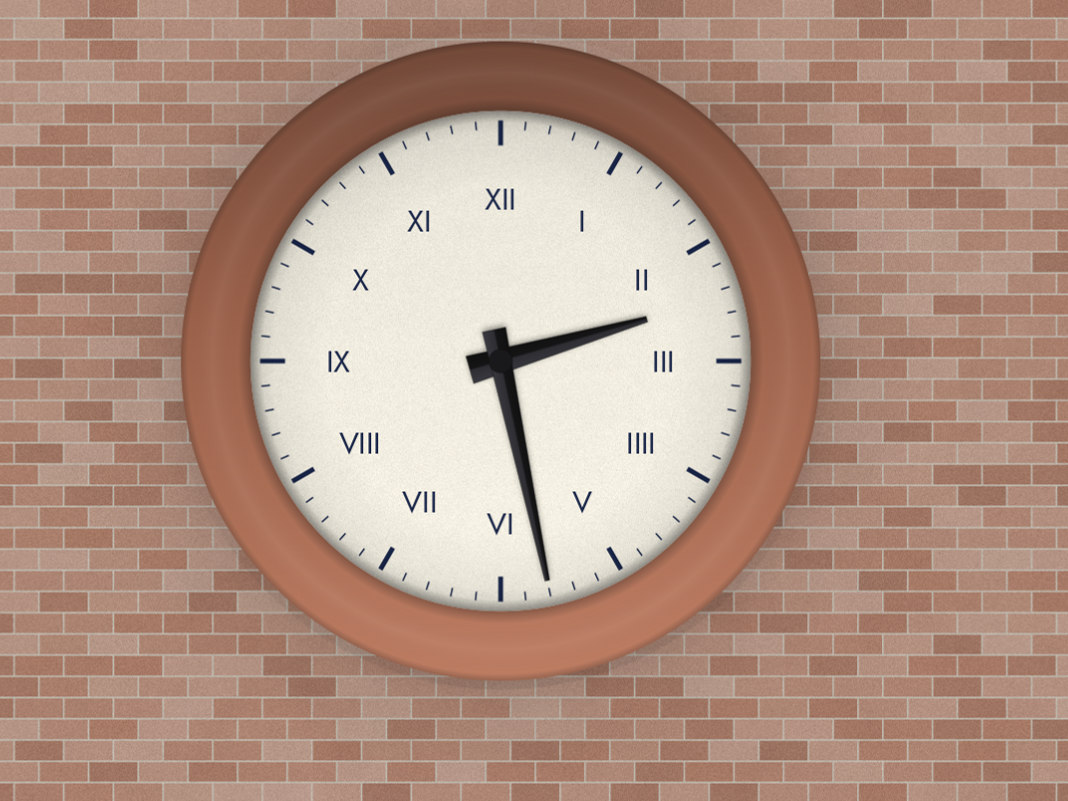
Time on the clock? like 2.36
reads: 2.28
